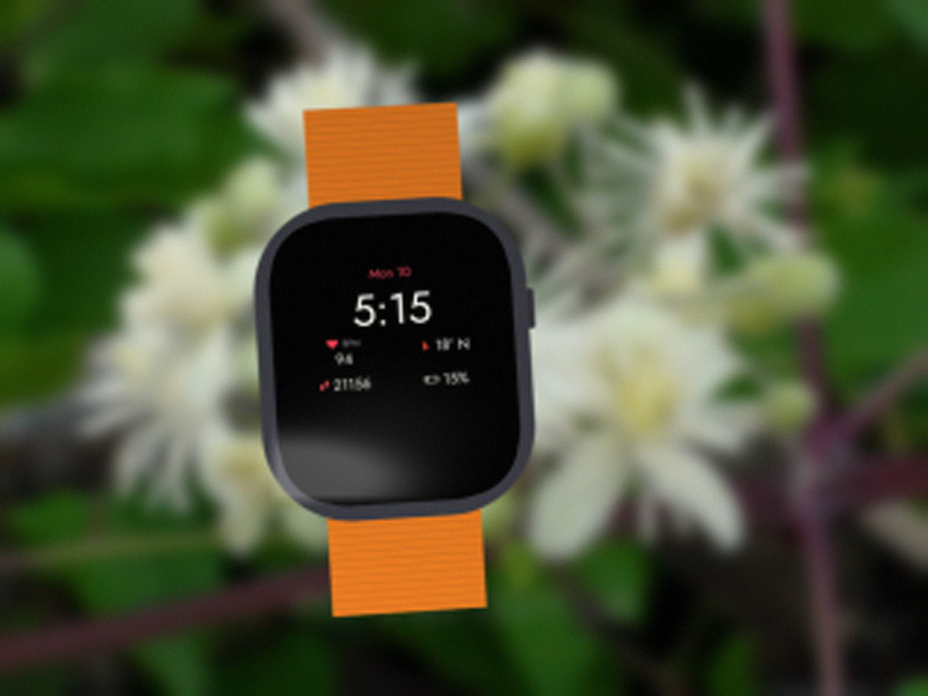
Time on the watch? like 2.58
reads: 5.15
